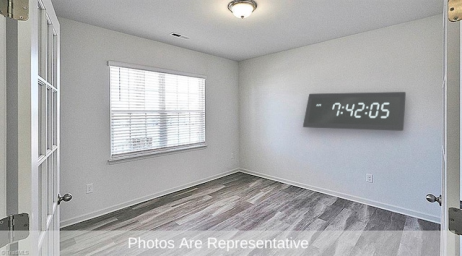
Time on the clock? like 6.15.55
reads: 7.42.05
